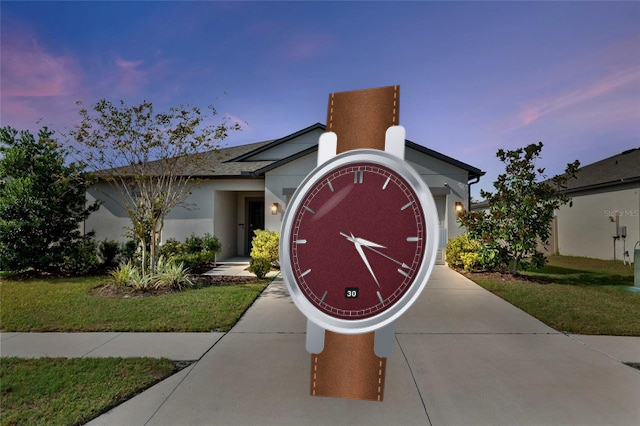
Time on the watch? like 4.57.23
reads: 3.24.19
